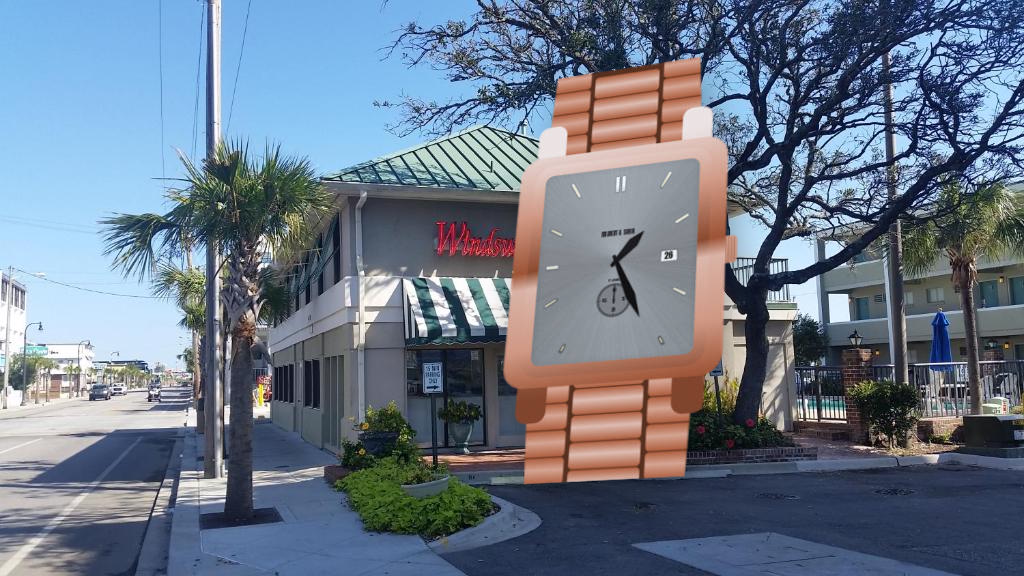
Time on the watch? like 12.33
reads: 1.26
